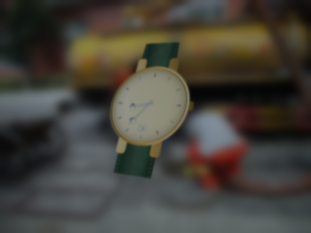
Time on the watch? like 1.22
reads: 8.36
